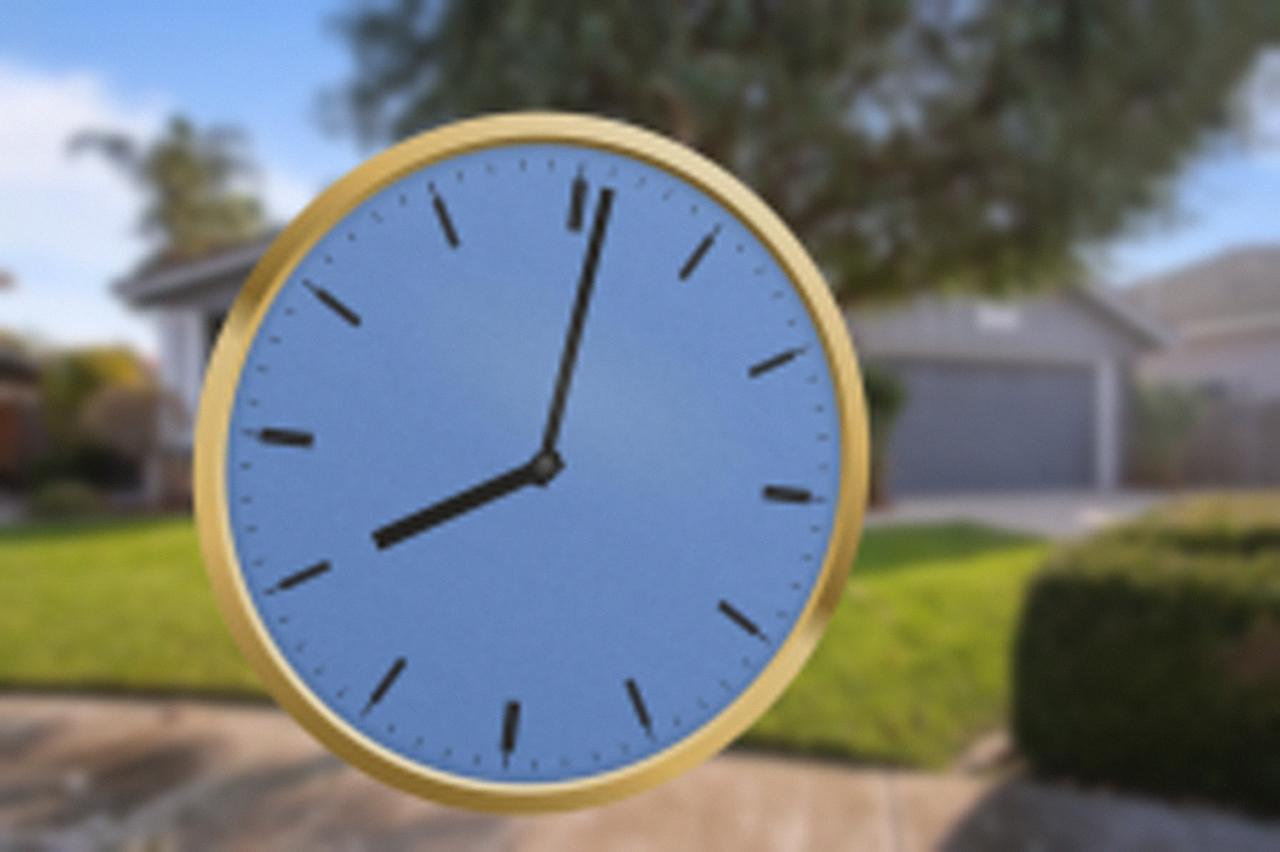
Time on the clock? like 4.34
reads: 8.01
